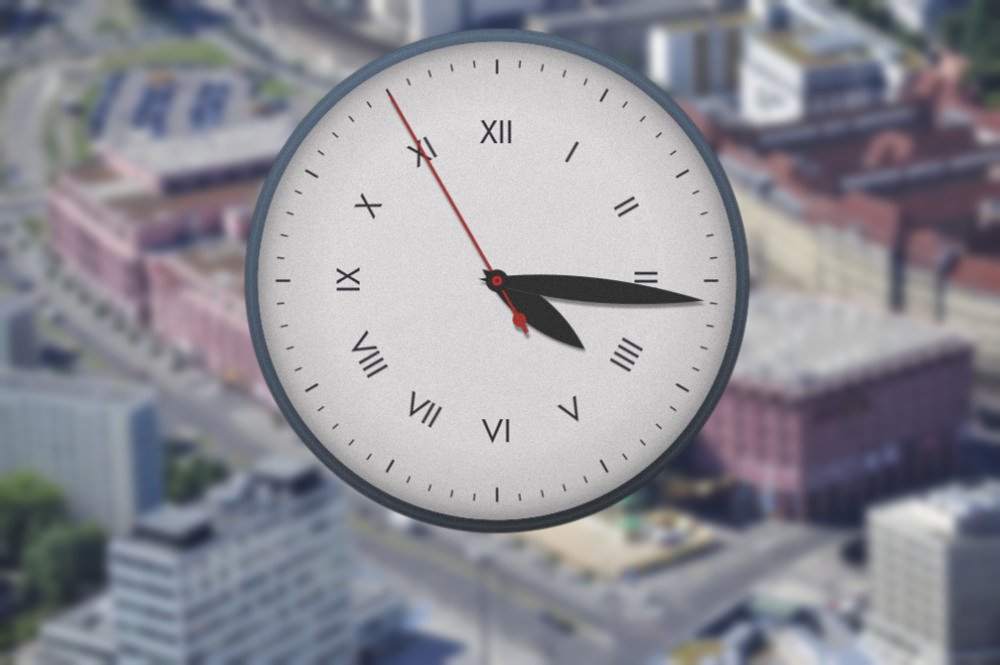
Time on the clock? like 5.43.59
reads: 4.15.55
